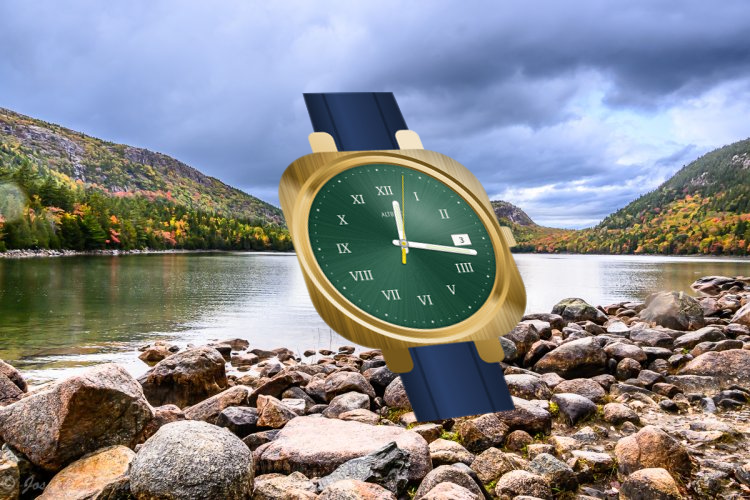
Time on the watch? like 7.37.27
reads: 12.17.03
